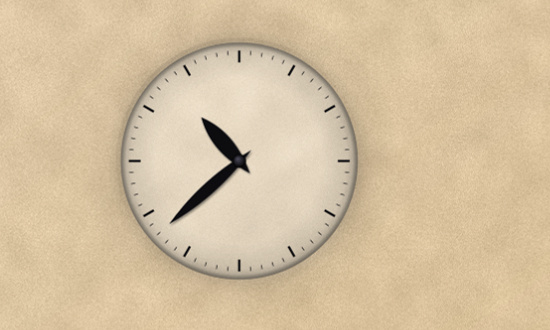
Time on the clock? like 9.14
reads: 10.38
